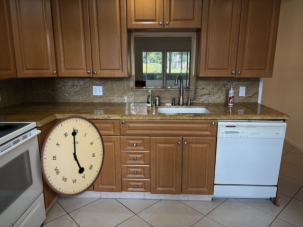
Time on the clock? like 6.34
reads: 4.59
